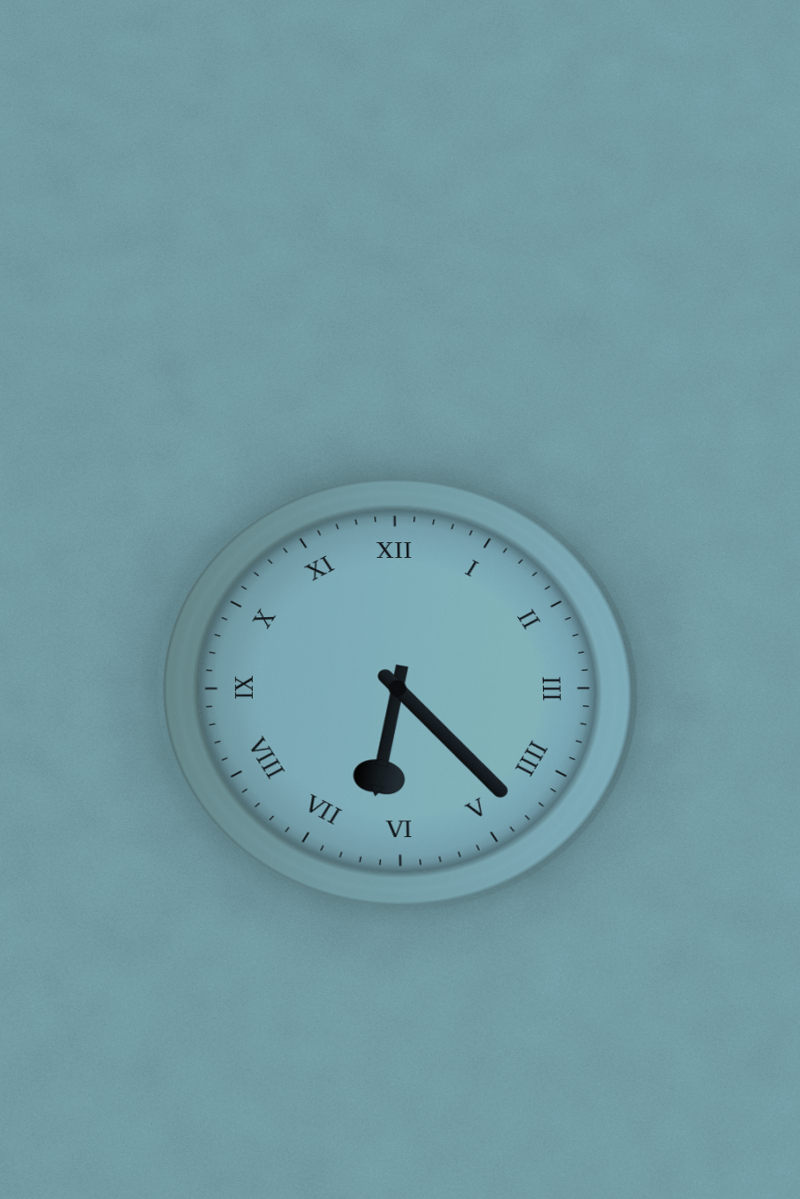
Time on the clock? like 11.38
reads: 6.23
